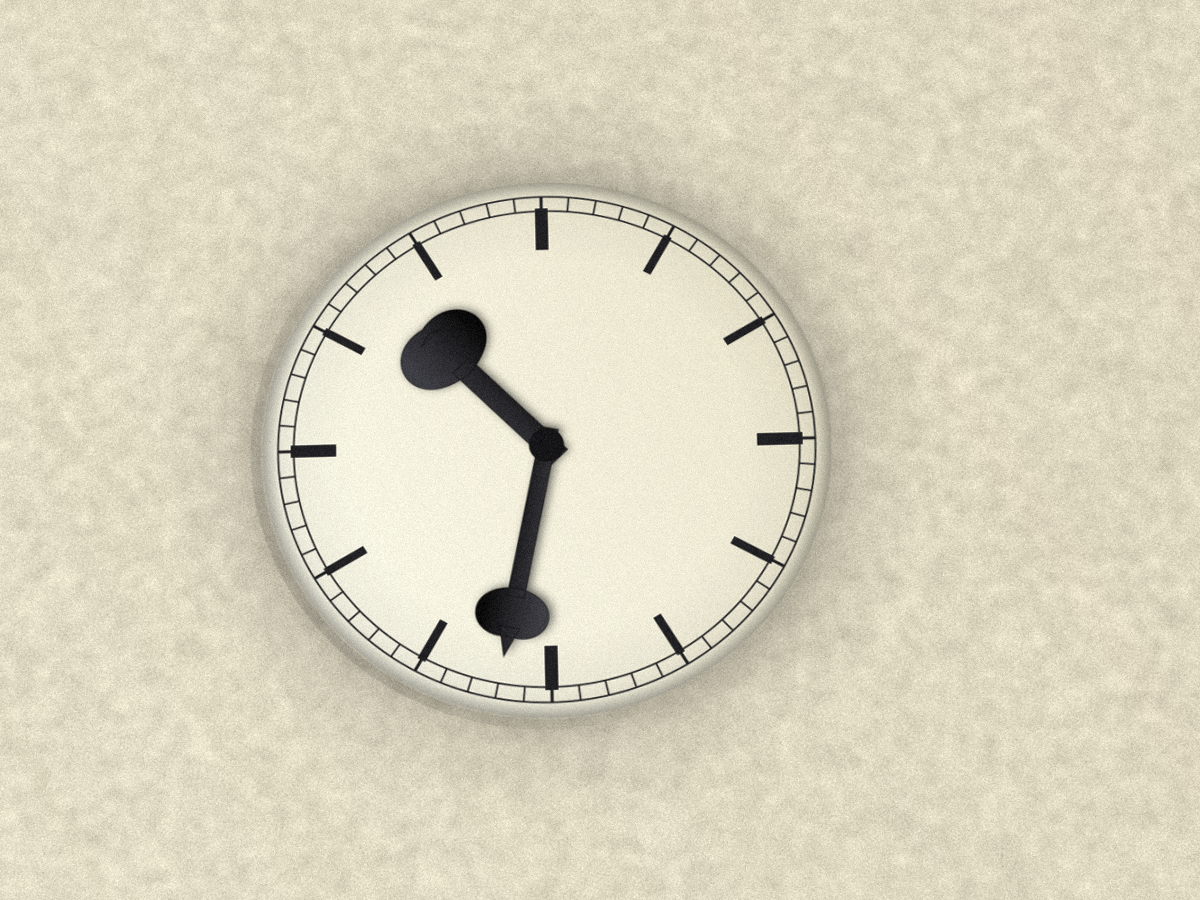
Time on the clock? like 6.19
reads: 10.32
